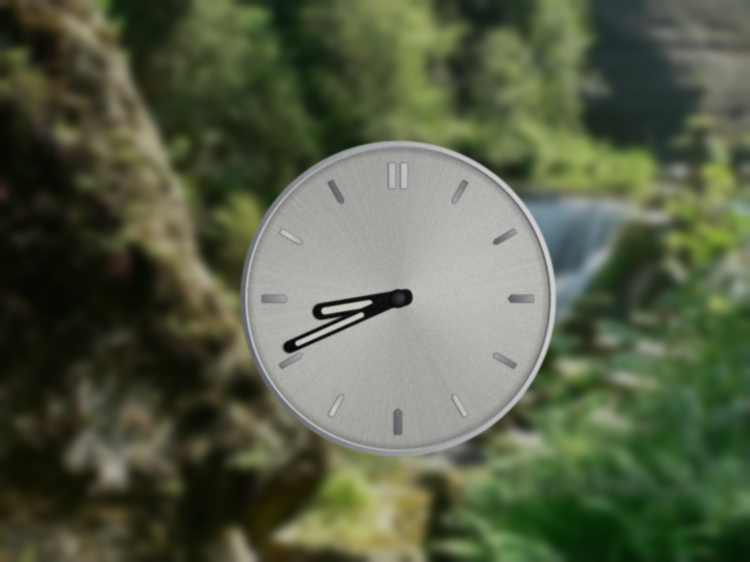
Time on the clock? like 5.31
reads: 8.41
